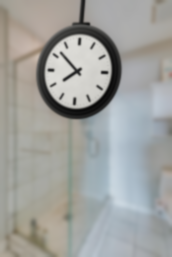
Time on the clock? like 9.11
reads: 7.52
